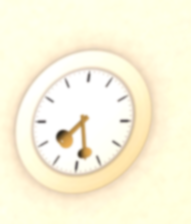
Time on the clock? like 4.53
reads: 7.28
